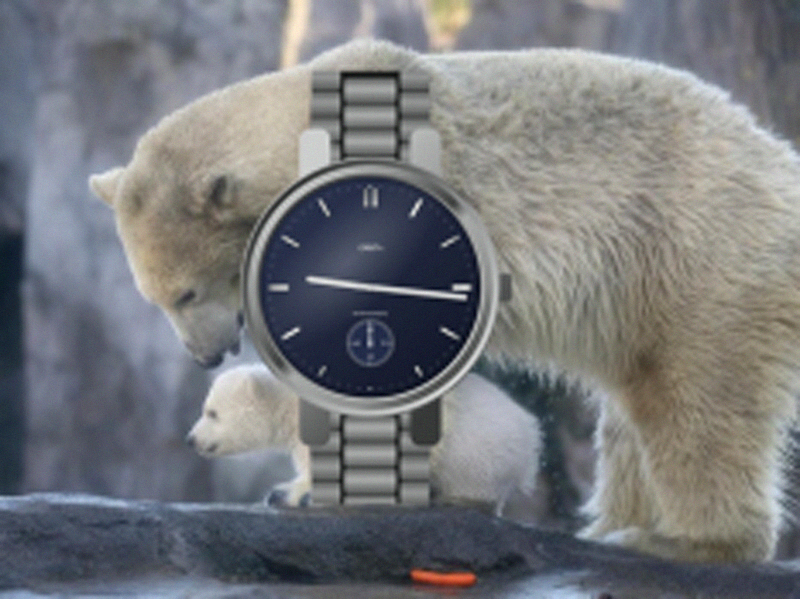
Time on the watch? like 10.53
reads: 9.16
